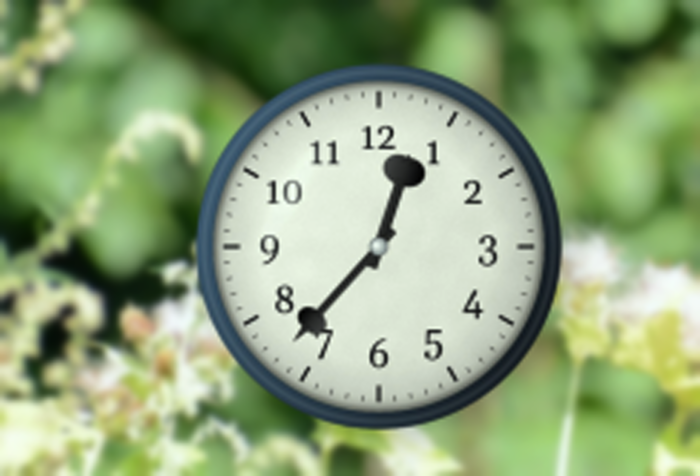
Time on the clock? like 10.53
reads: 12.37
